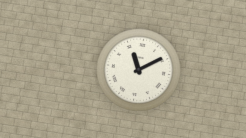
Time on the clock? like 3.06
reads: 11.09
